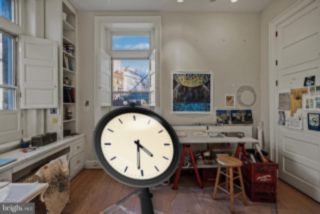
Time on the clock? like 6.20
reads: 4.31
